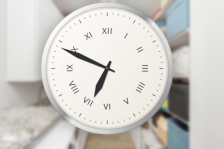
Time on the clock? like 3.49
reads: 6.49
